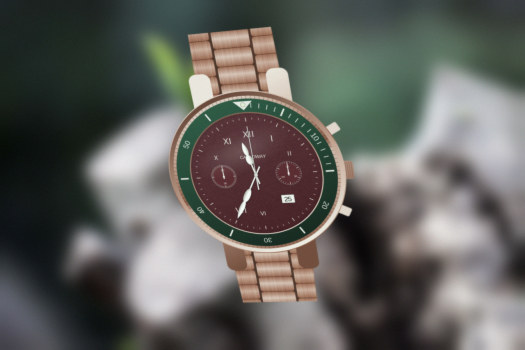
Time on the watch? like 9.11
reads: 11.35
